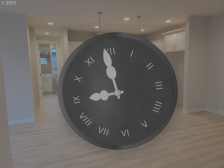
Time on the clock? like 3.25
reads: 8.59
